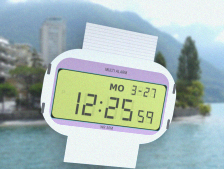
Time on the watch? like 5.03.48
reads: 12.25.59
